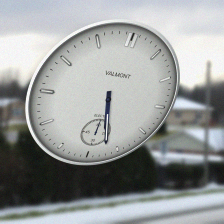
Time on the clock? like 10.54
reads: 5.27
